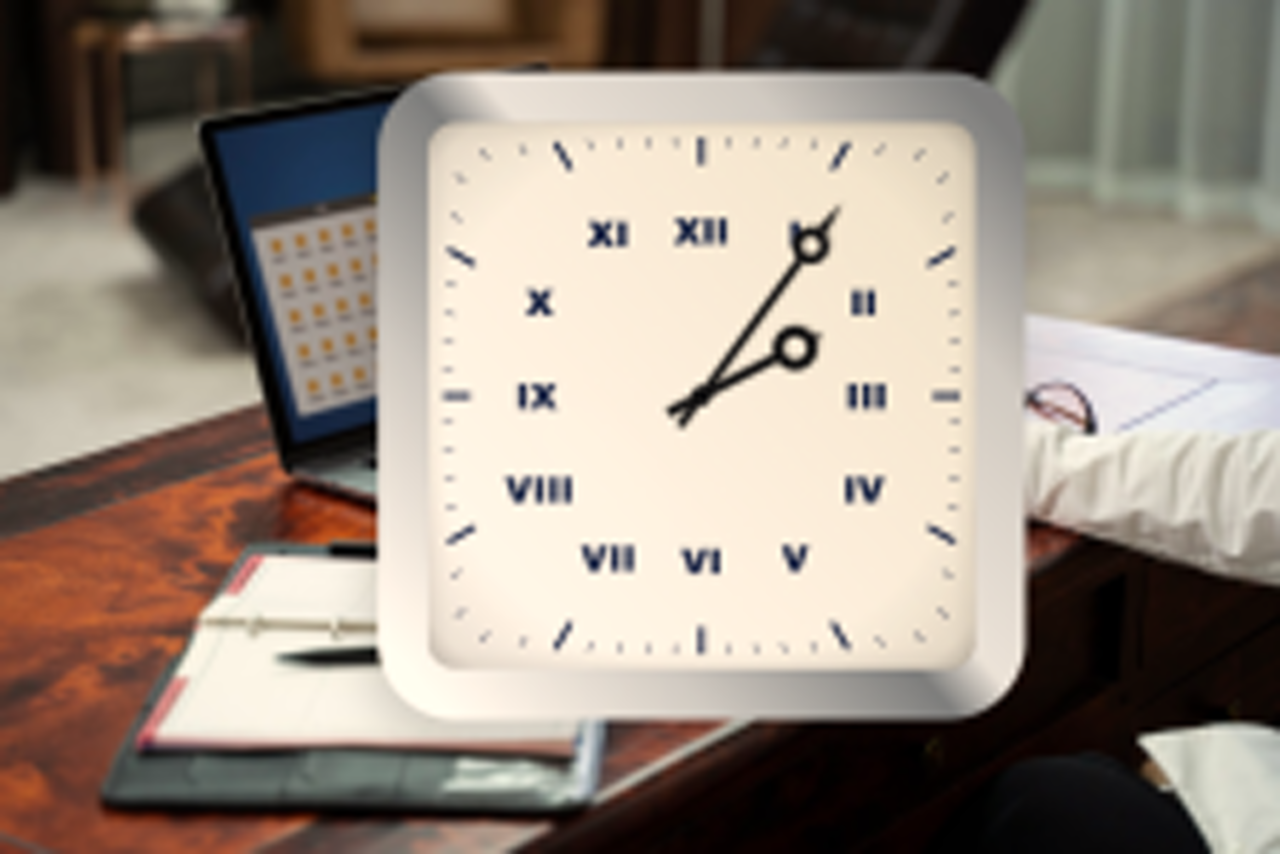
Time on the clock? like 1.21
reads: 2.06
